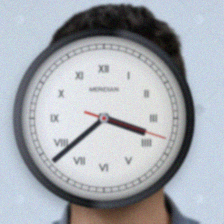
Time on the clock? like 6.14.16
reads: 3.38.18
